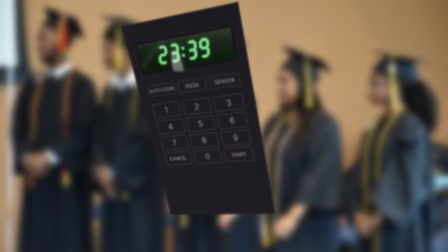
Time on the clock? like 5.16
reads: 23.39
